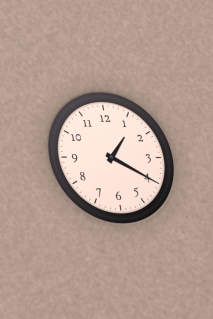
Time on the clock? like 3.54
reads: 1.20
